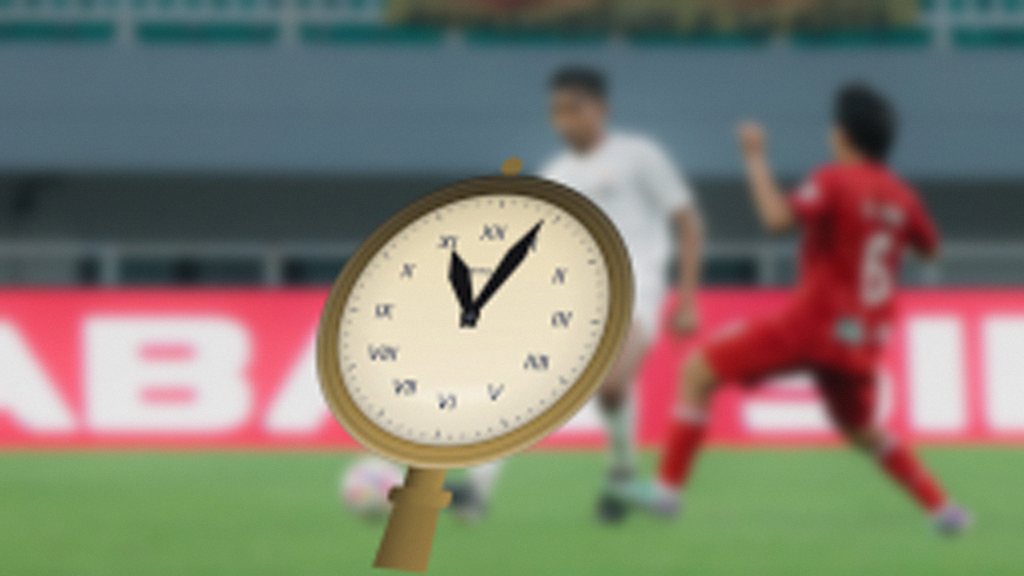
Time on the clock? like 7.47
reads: 11.04
